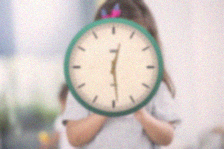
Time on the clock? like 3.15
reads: 12.29
